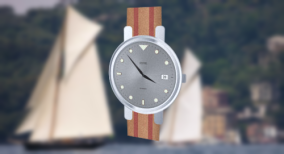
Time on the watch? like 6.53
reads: 3.53
